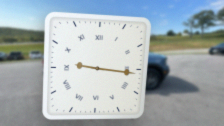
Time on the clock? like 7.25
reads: 9.16
